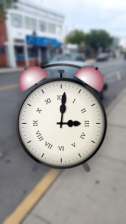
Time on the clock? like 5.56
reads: 3.01
